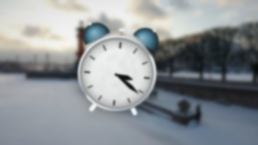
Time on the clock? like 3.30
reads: 3.21
